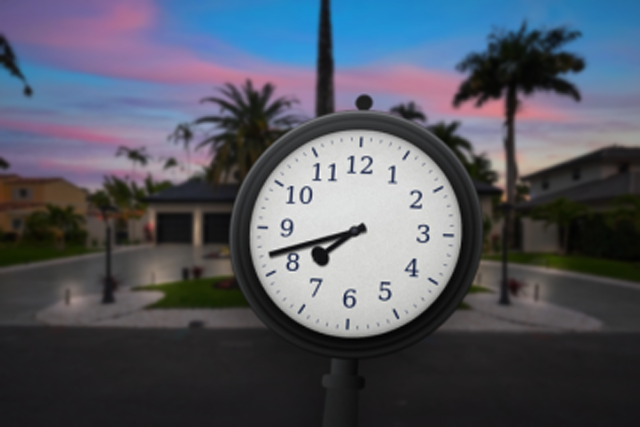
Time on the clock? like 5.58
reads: 7.42
